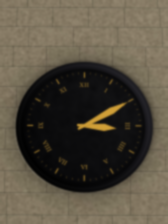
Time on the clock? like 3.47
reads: 3.10
